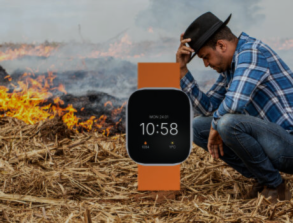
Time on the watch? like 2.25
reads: 10.58
